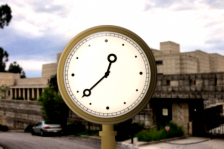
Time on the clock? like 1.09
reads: 12.38
